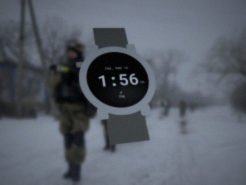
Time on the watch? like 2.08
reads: 1.56
